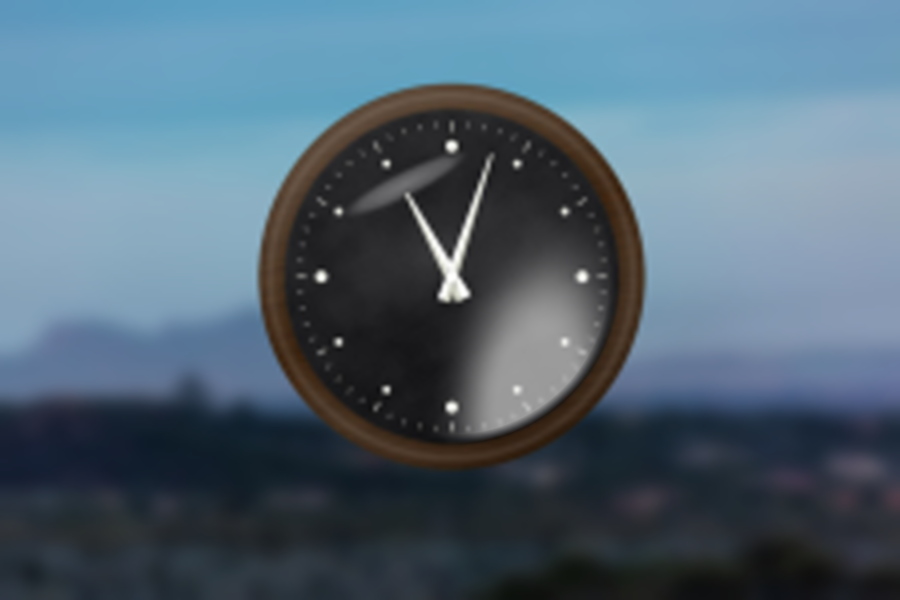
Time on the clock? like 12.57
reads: 11.03
